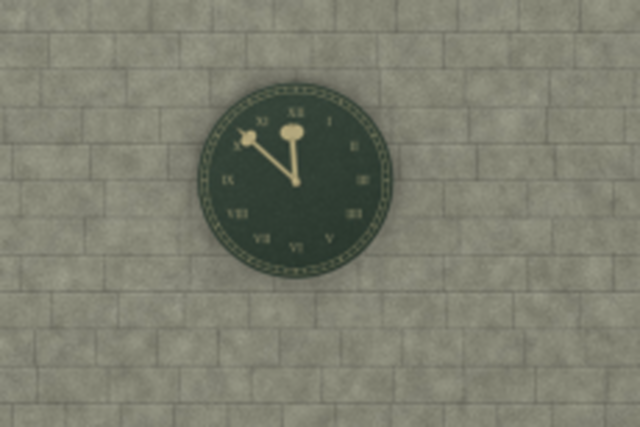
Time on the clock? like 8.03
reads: 11.52
